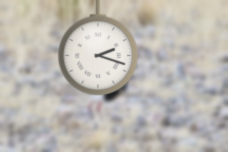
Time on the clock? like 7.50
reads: 2.18
